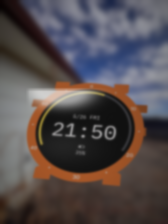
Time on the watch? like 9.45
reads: 21.50
